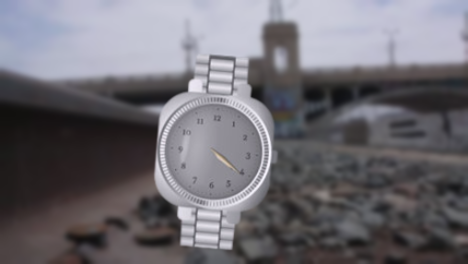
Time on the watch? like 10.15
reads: 4.21
